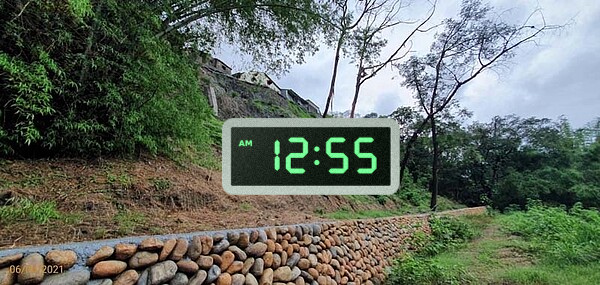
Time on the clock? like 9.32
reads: 12.55
